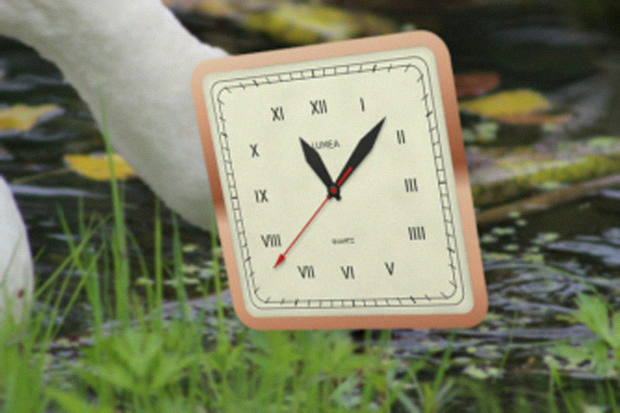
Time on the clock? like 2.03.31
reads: 11.07.38
